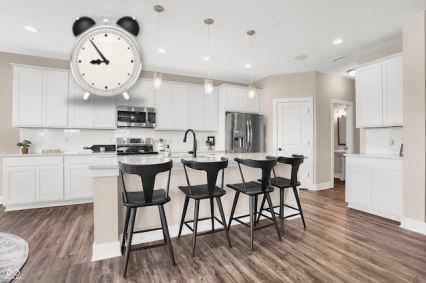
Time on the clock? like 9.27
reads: 8.54
